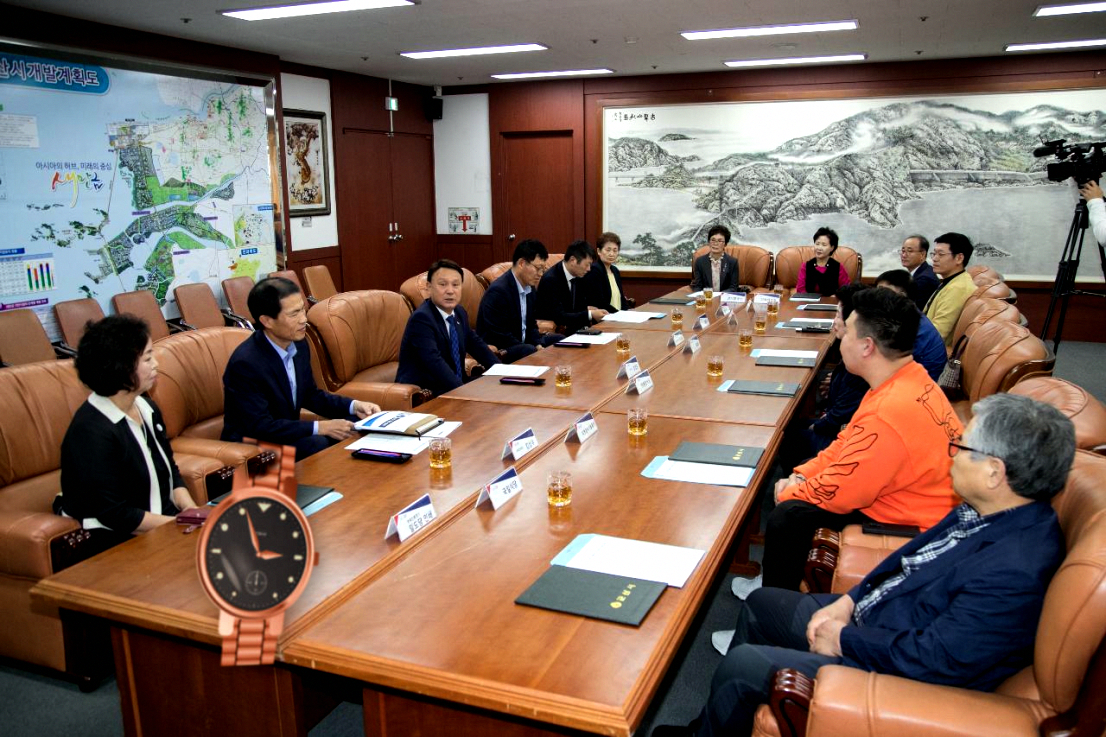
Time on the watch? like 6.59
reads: 2.56
